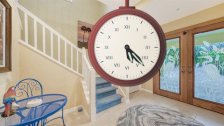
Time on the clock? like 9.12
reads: 5.23
